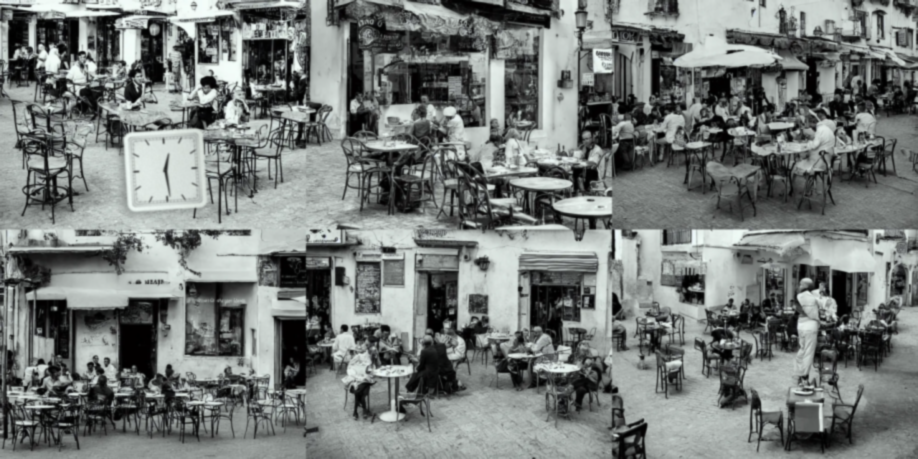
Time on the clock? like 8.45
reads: 12.29
